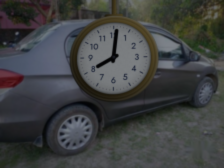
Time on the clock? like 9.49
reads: 8.01
